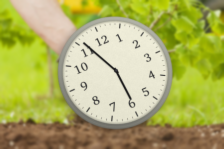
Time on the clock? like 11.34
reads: 5.56
